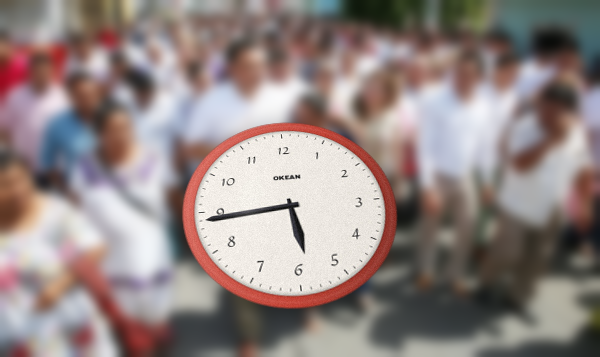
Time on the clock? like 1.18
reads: 5.44
